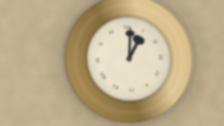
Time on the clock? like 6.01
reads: 1.01
